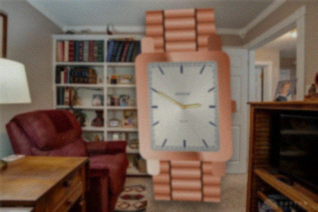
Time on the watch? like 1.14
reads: 2.50
